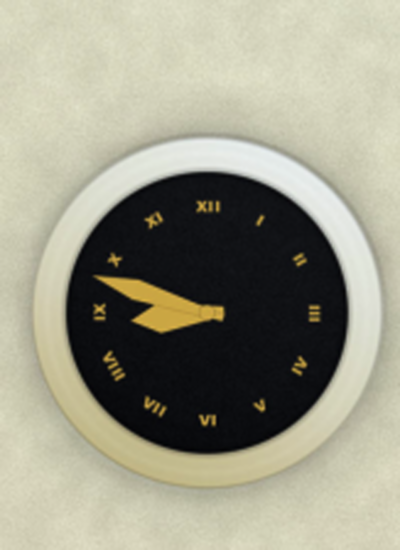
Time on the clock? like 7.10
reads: 8.48
